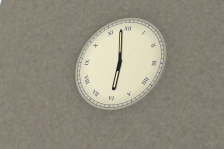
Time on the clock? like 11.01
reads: 5.58
